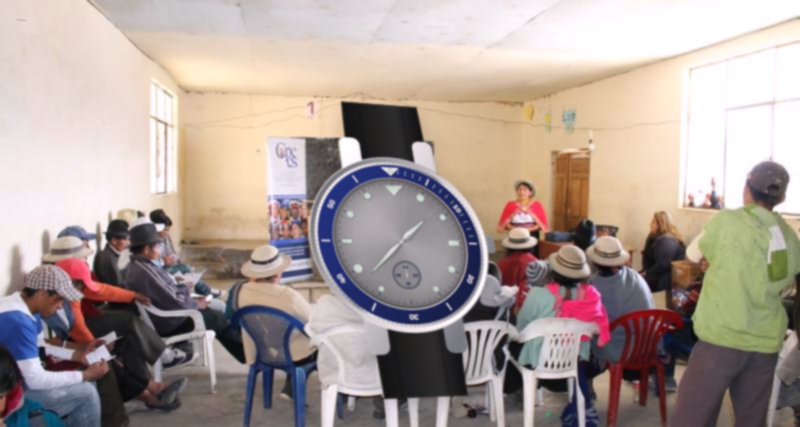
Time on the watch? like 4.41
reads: 1.38
